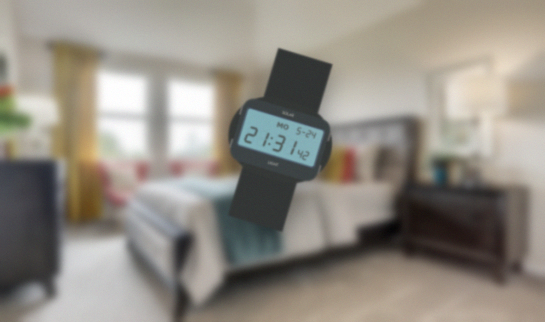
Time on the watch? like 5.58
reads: 21.31
